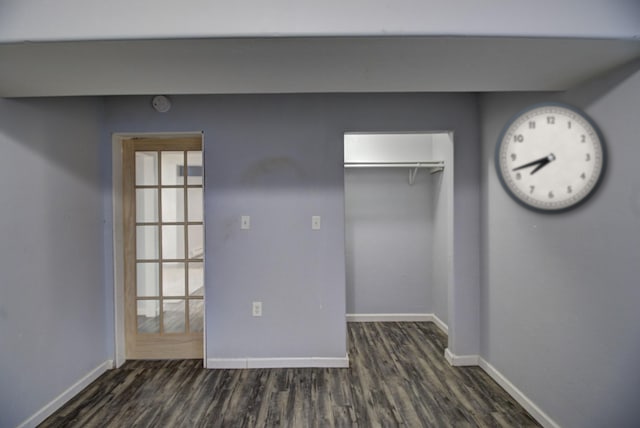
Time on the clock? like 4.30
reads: 7.42
